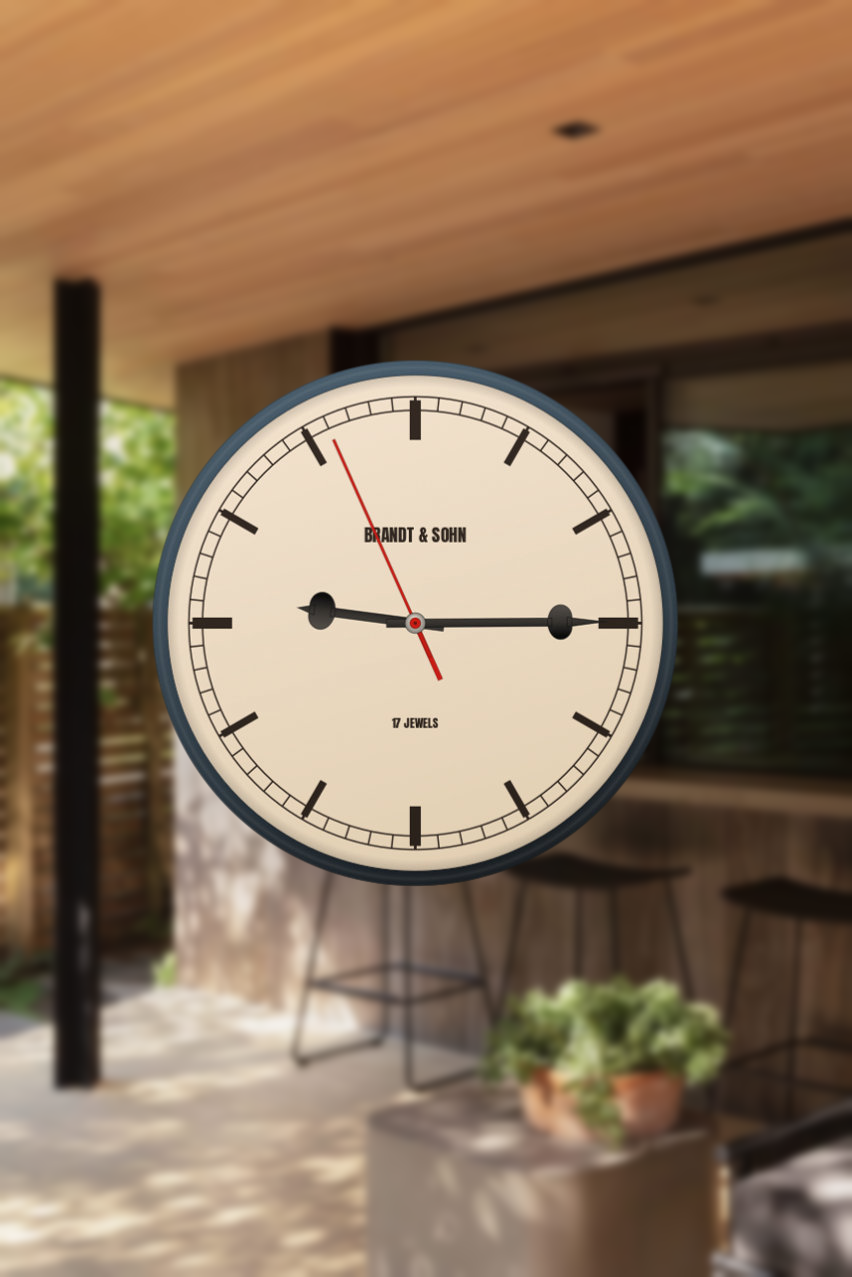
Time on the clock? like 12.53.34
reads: 9.14.56
